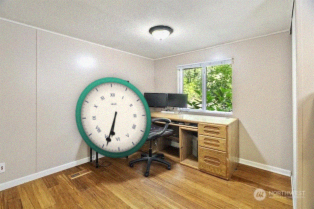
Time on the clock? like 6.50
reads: 6.34
